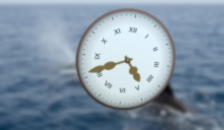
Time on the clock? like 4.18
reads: 4.41
